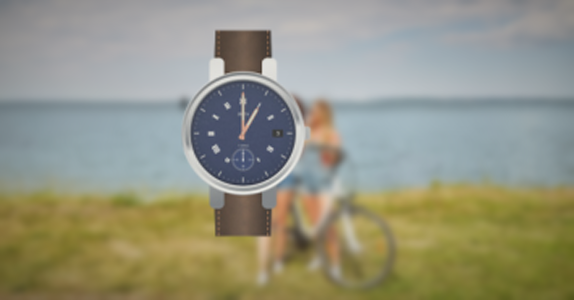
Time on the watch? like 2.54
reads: 1.00
